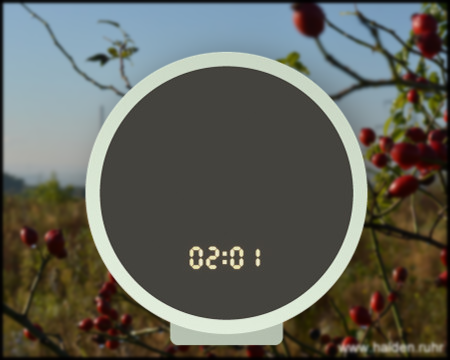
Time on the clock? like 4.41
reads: 2.01
